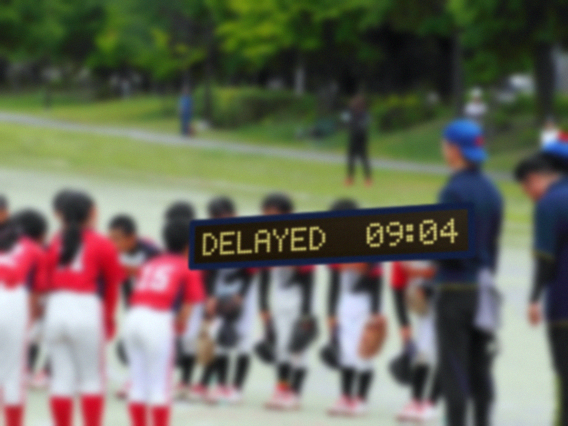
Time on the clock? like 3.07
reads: 9.04
